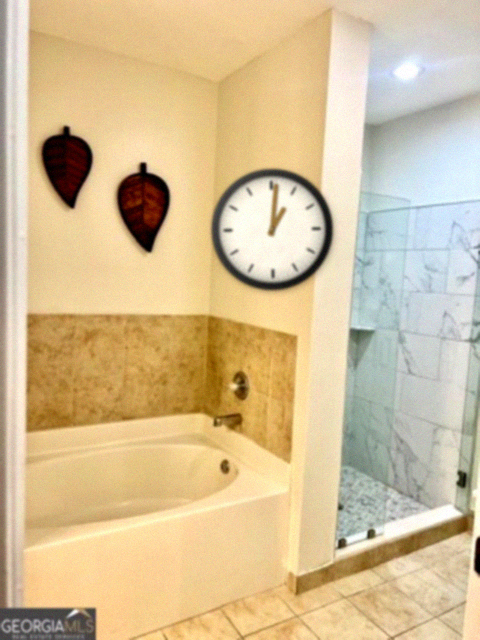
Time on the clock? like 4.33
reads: 1.01
